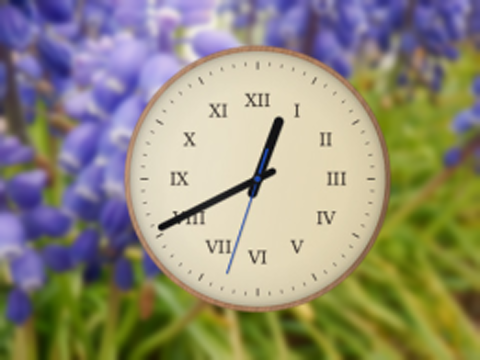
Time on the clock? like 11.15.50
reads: 12.40.33
